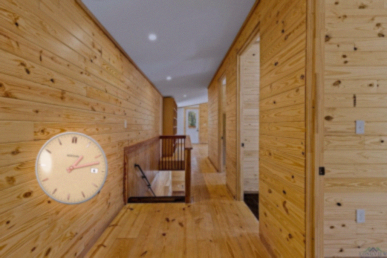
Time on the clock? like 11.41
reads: 1.12
